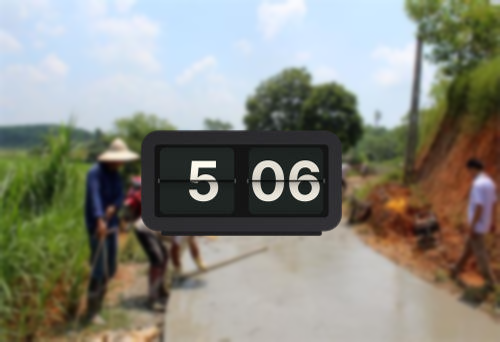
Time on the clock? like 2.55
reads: 5.06
